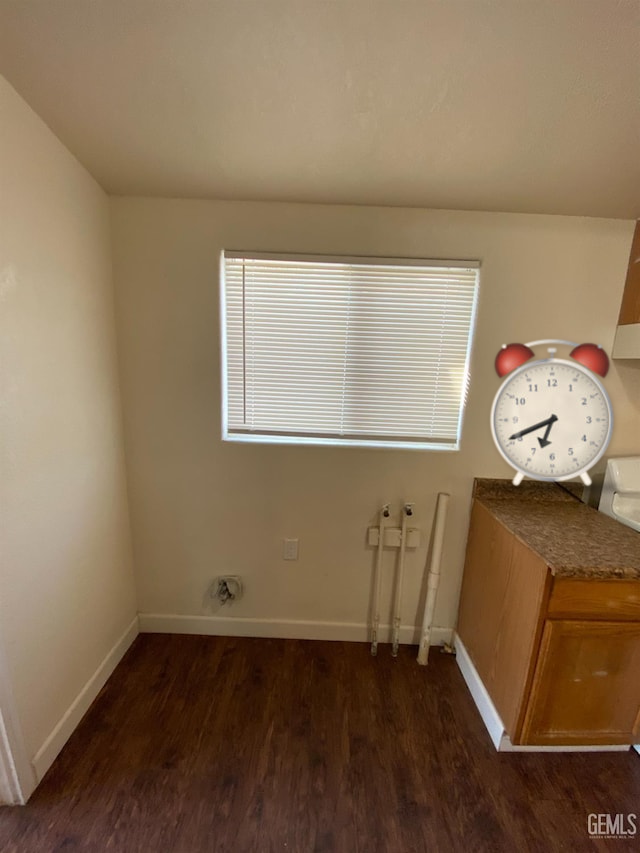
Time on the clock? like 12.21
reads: 6.41
